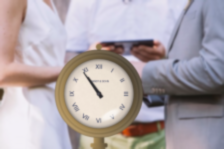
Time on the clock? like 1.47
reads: 10.54
